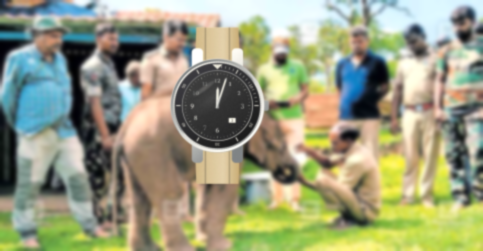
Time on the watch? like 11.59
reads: 12.03
